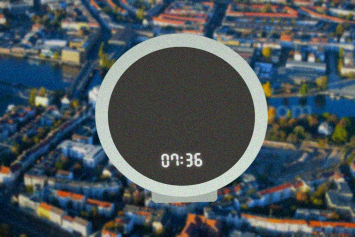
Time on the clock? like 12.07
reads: 7.36
